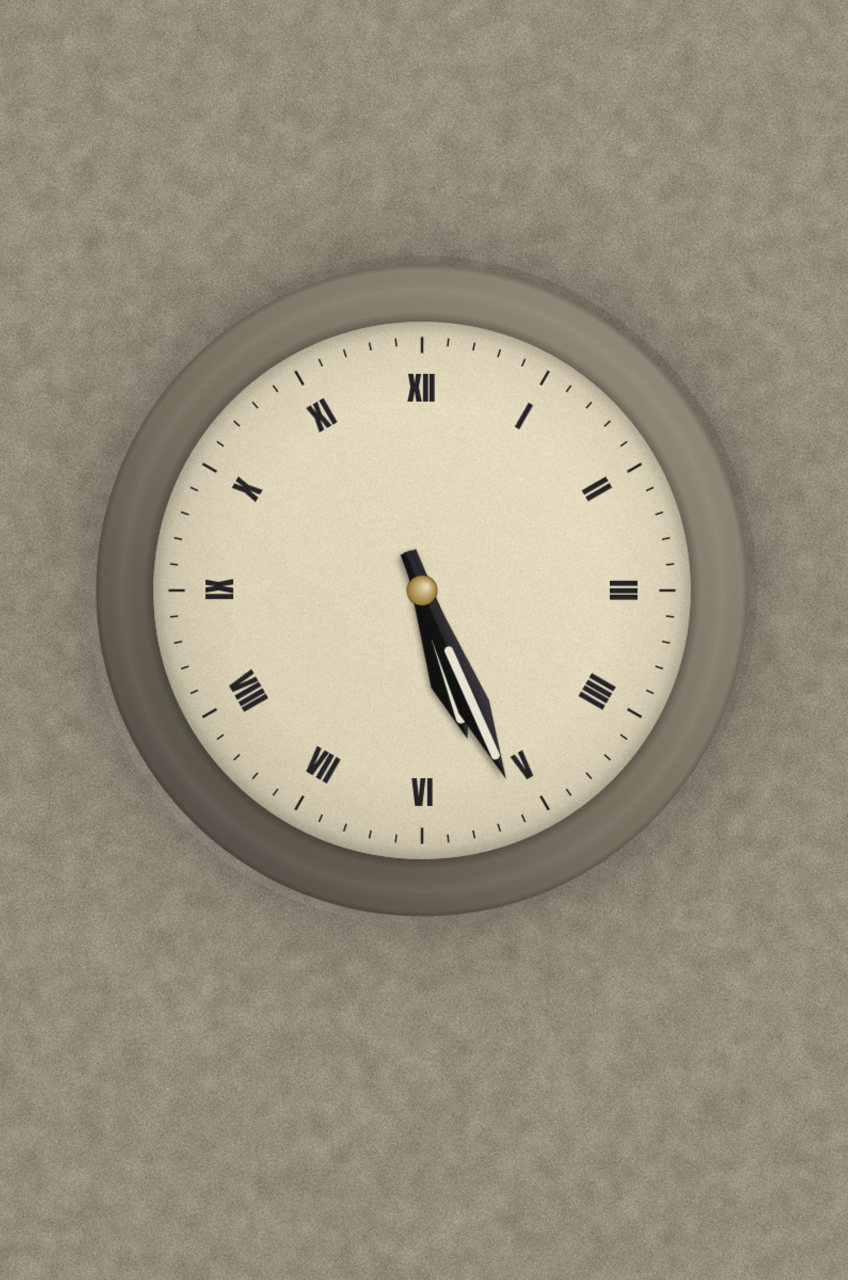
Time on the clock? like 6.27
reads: 5.26
